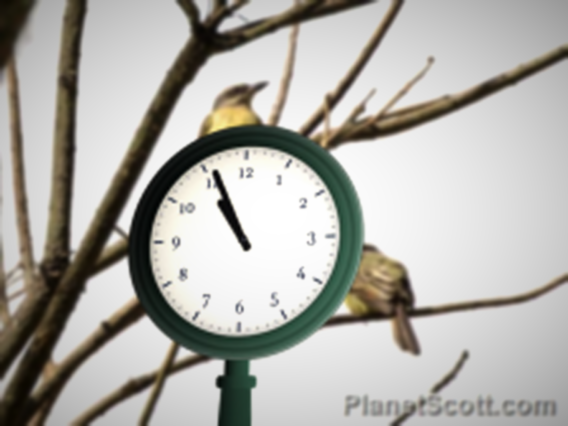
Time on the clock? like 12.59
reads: 10.56
